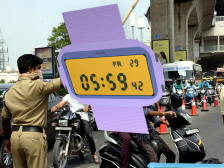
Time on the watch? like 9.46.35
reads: 5.59.42
